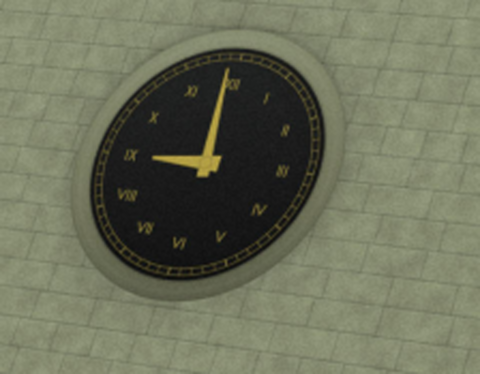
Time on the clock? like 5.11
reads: 8.59
